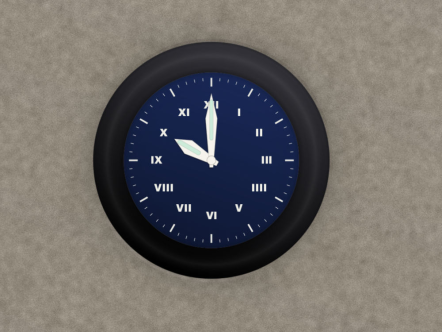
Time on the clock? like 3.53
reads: 10.00
